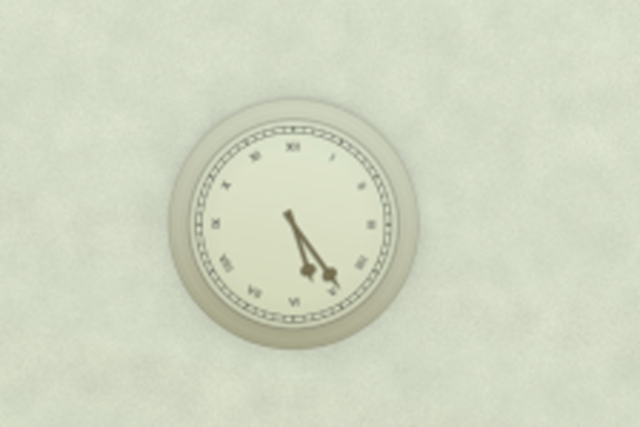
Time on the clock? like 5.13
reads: 5.24
